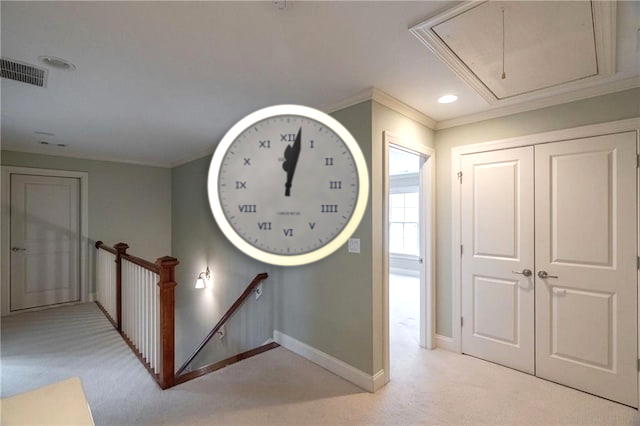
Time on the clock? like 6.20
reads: 12.02
